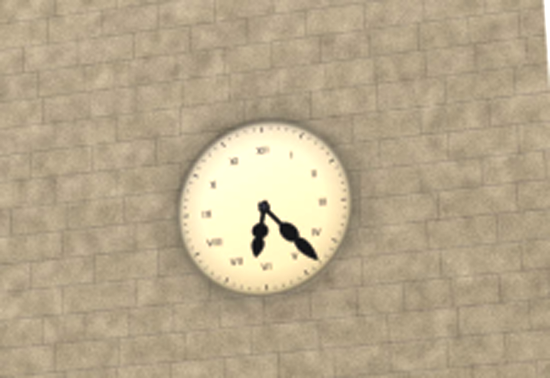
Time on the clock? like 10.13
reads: 6.23
